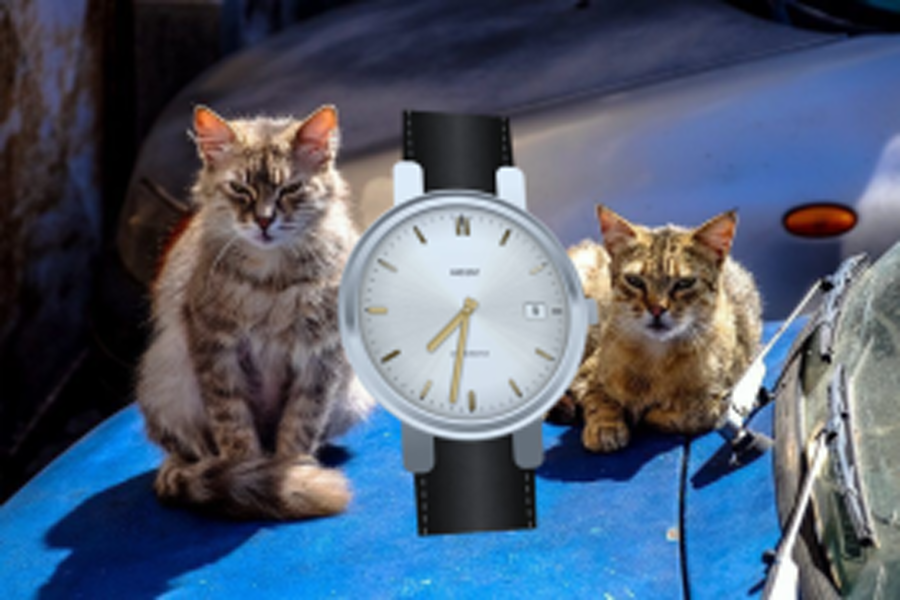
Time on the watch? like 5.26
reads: 7.32
